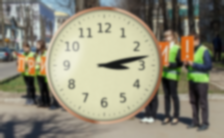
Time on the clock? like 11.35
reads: 3.13
